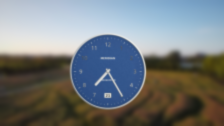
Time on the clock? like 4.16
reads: 7.25
